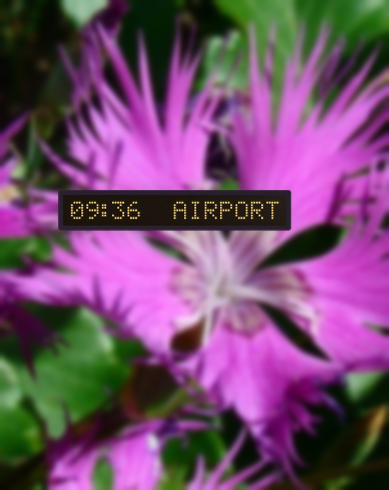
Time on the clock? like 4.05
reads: 9.36
